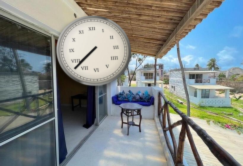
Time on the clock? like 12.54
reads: 7.38
